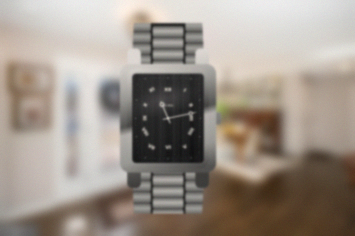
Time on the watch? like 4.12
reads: 11.13
